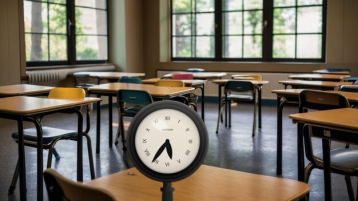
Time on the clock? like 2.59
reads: 5.36
